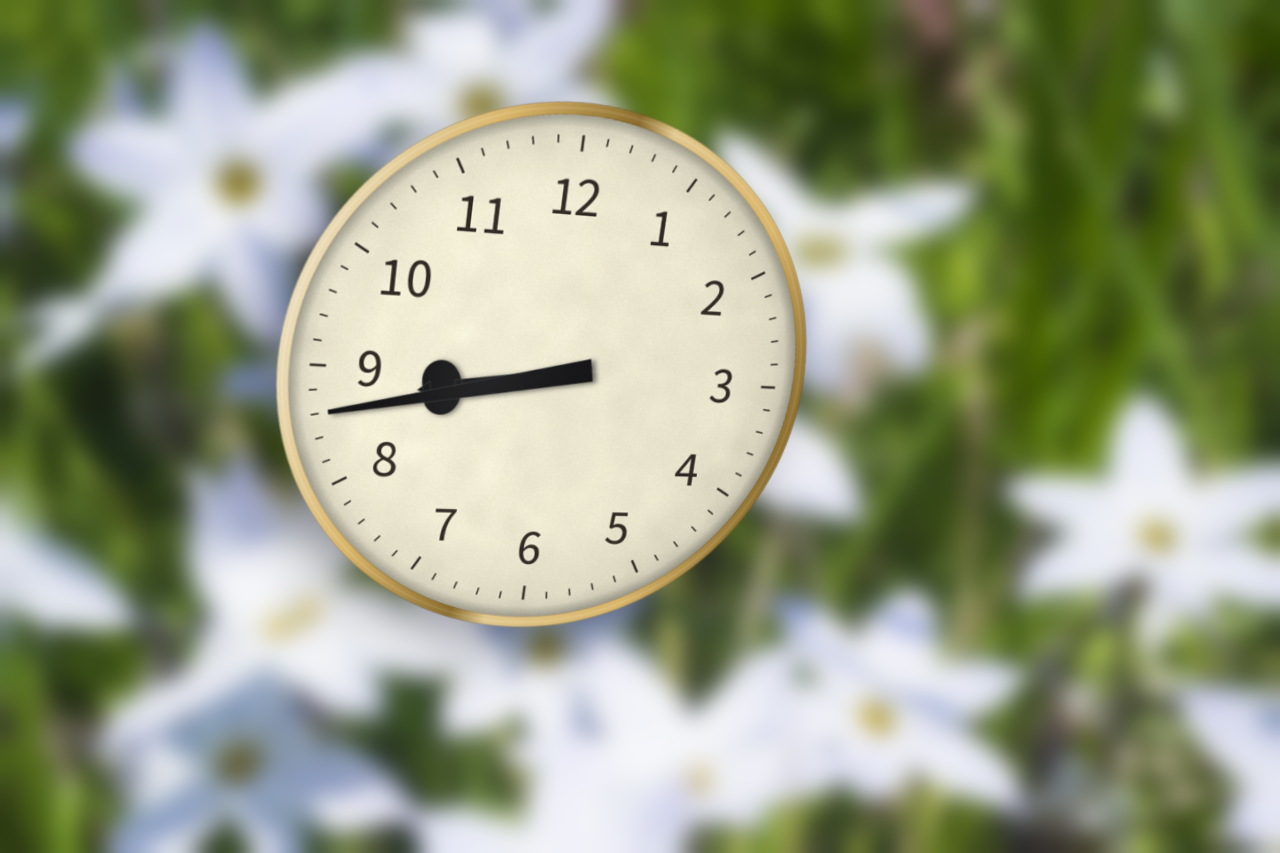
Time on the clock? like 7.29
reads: 8.43
